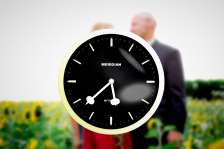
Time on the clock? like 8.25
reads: 5.38
